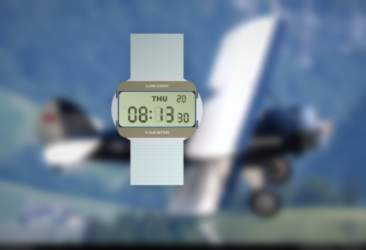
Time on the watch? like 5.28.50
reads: 8.13.30
